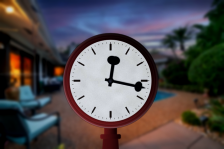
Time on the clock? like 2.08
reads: 12.17
